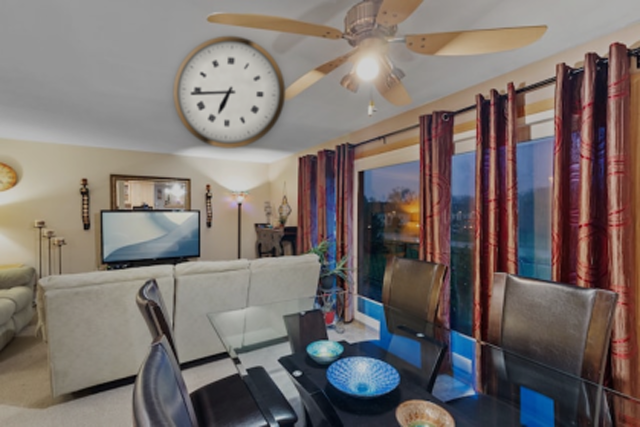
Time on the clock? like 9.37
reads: 6.44
